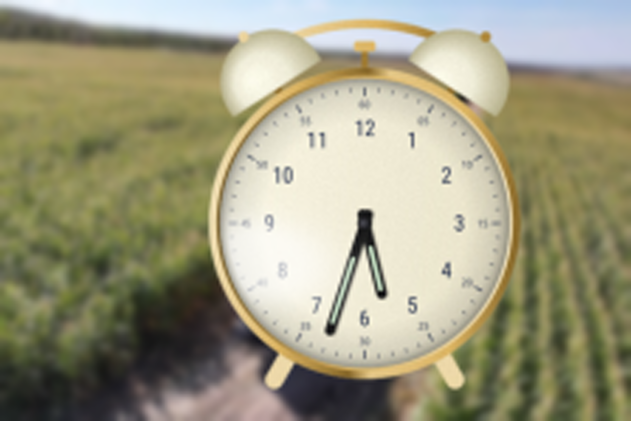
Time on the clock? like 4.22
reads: 5.33
